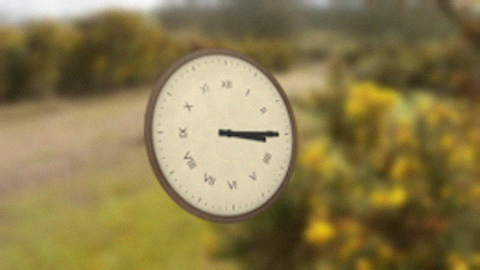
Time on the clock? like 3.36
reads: 3.15
